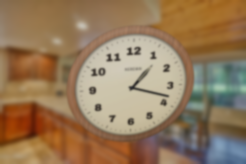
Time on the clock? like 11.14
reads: 1.18
